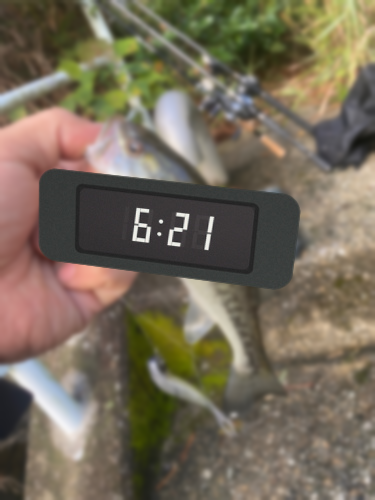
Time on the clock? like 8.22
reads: 6.21
